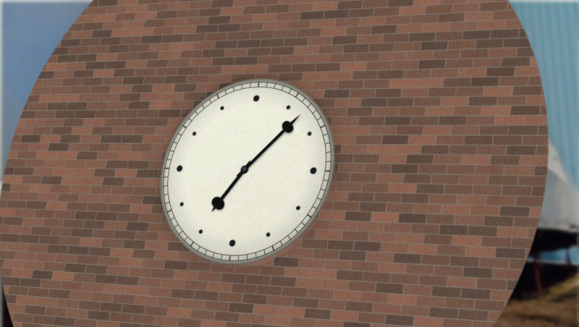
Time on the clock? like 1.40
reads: 7.07
